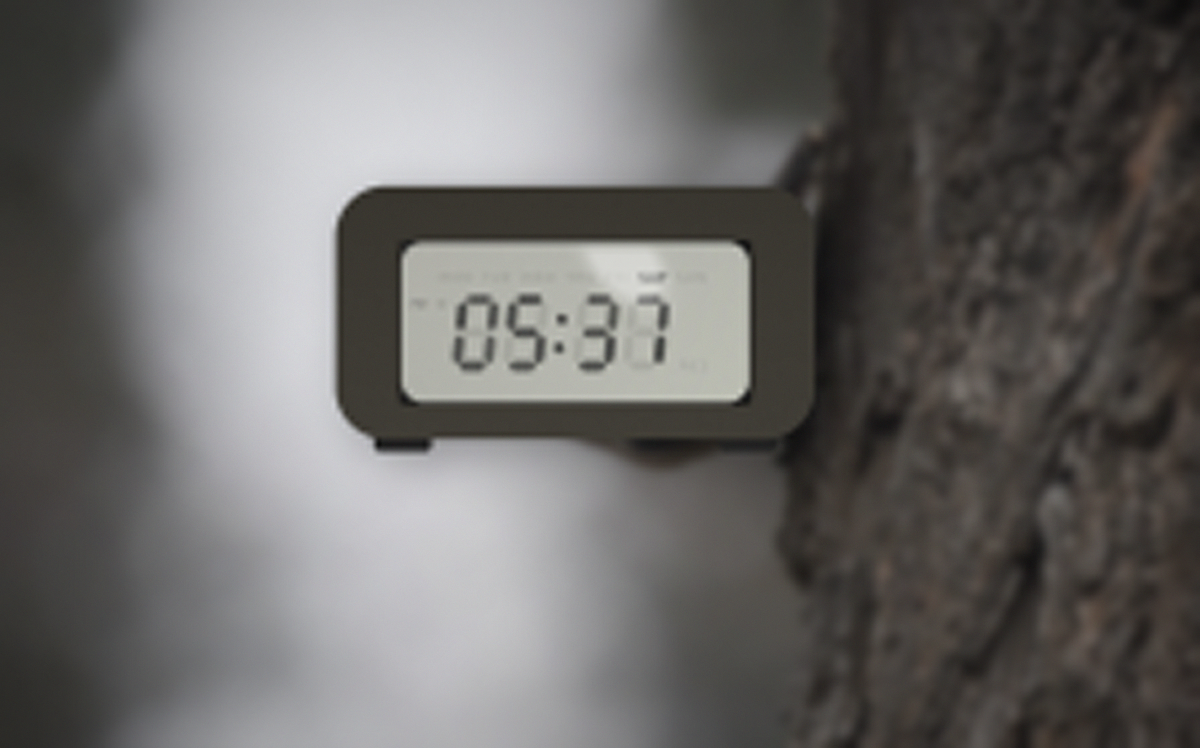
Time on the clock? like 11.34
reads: 5.37
